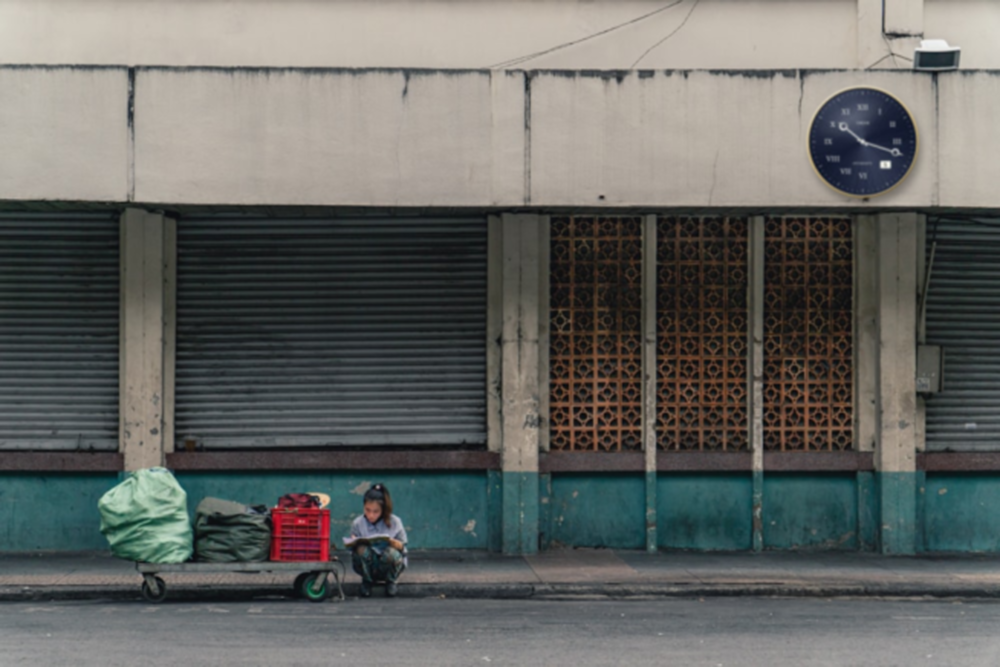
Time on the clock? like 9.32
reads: 10.18
